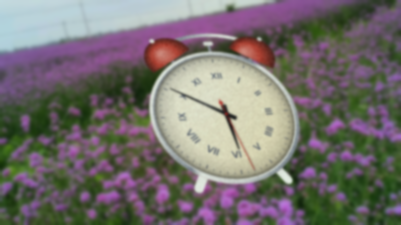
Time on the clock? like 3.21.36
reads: 5.50.28
